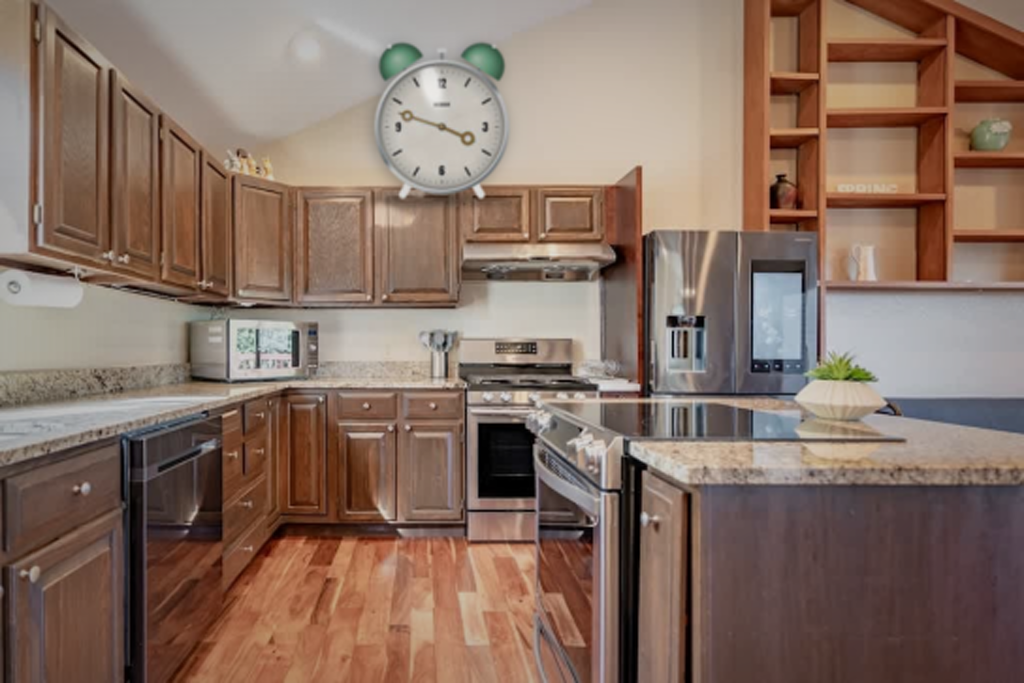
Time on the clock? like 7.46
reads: 3.48
